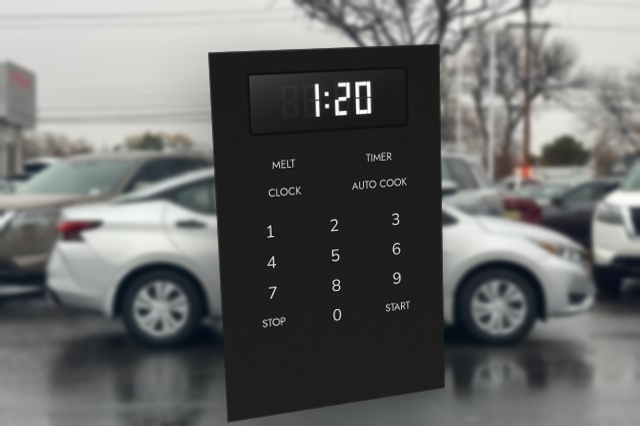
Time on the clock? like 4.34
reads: 1.20
